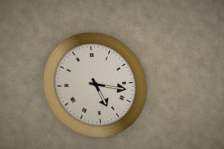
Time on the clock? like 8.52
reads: 5.17
